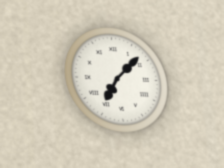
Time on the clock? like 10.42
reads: 7.08
